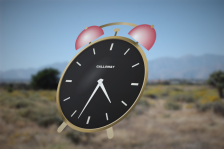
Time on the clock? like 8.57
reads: 4.33
